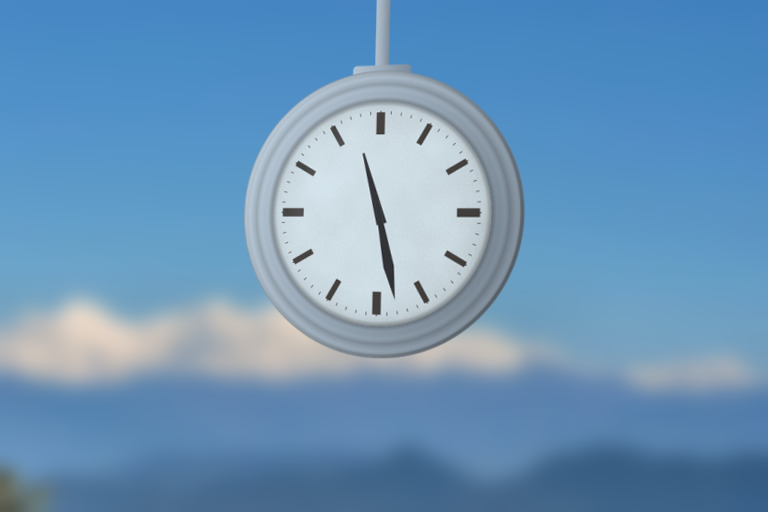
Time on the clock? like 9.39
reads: 11.28
